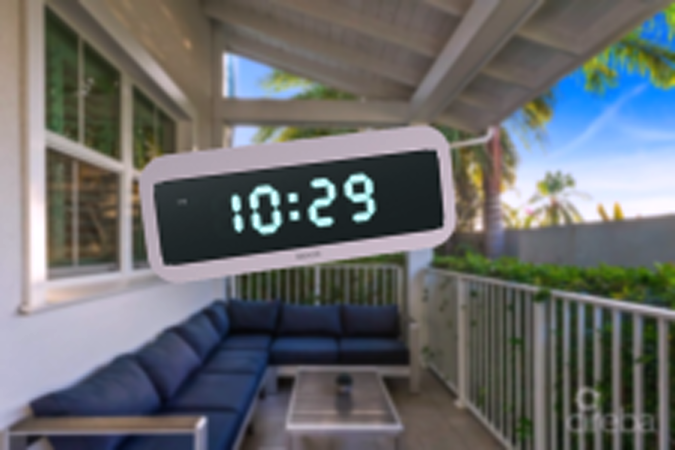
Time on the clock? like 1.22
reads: 10.29
